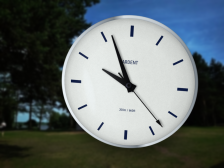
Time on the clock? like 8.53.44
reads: 9.56.23
